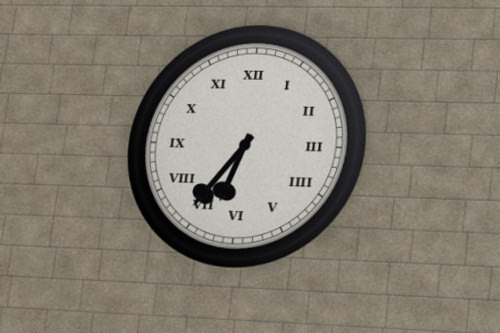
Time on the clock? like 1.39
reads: 6.36
